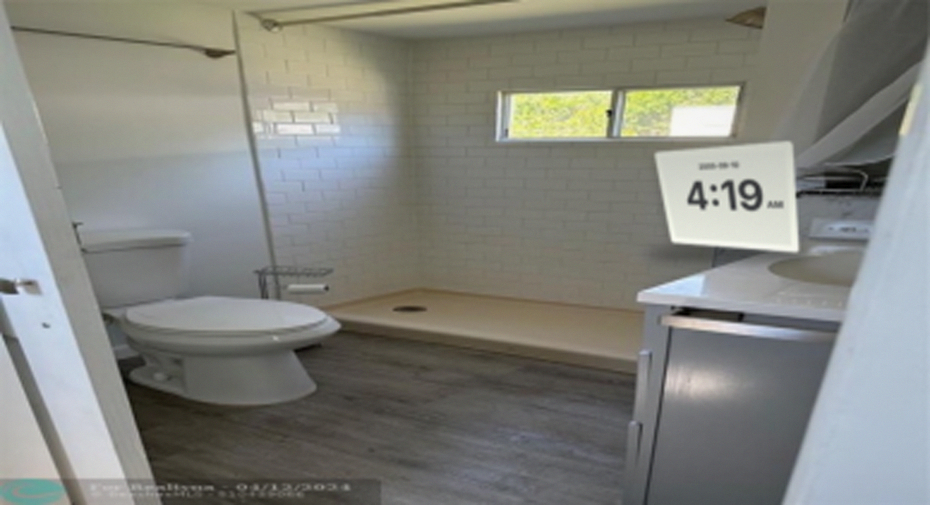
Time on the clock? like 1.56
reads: 4.19
